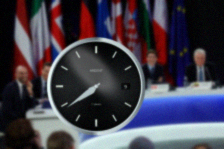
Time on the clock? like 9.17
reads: 7.39
